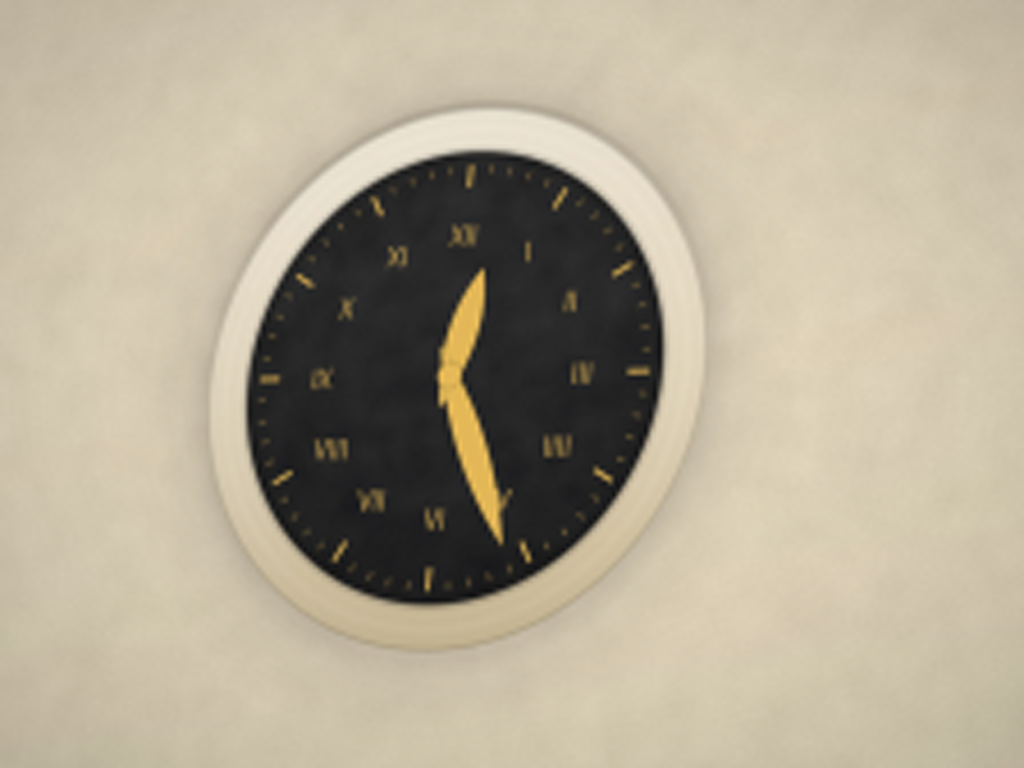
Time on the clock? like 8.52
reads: 12.26
